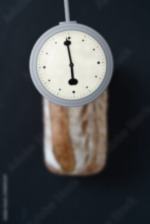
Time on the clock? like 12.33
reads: 5.59
